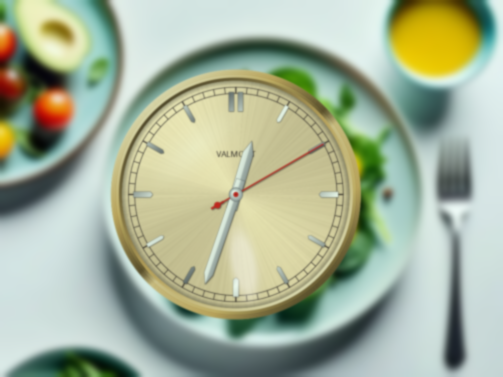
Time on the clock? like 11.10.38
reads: 12.33.10
